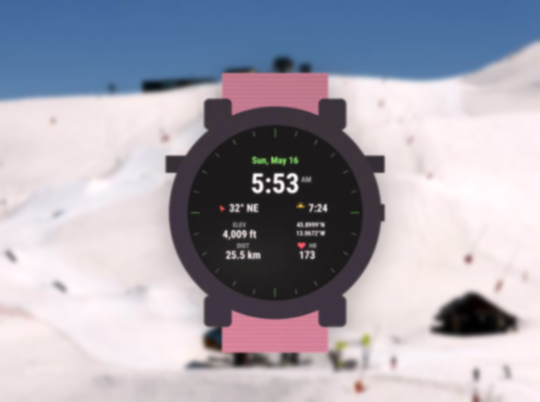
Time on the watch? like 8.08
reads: 5.53
